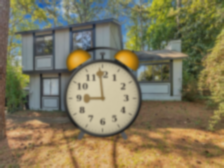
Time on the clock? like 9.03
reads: 8.59
